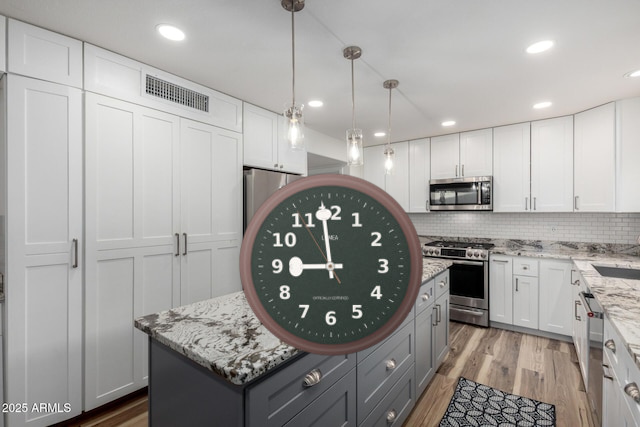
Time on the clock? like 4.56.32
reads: 8.58.55
